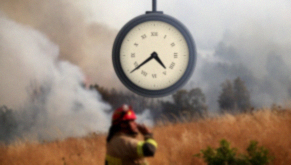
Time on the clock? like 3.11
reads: 4.39
